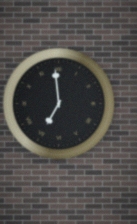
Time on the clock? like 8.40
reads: 6.59
